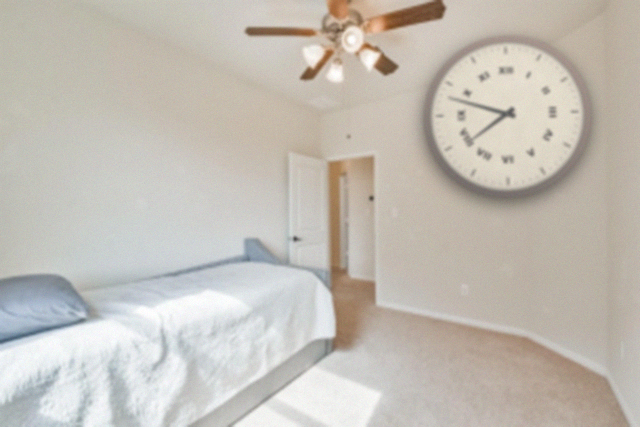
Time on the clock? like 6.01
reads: 7.48
